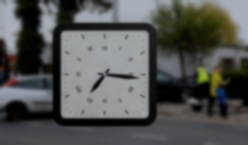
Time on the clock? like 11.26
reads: 7.16
